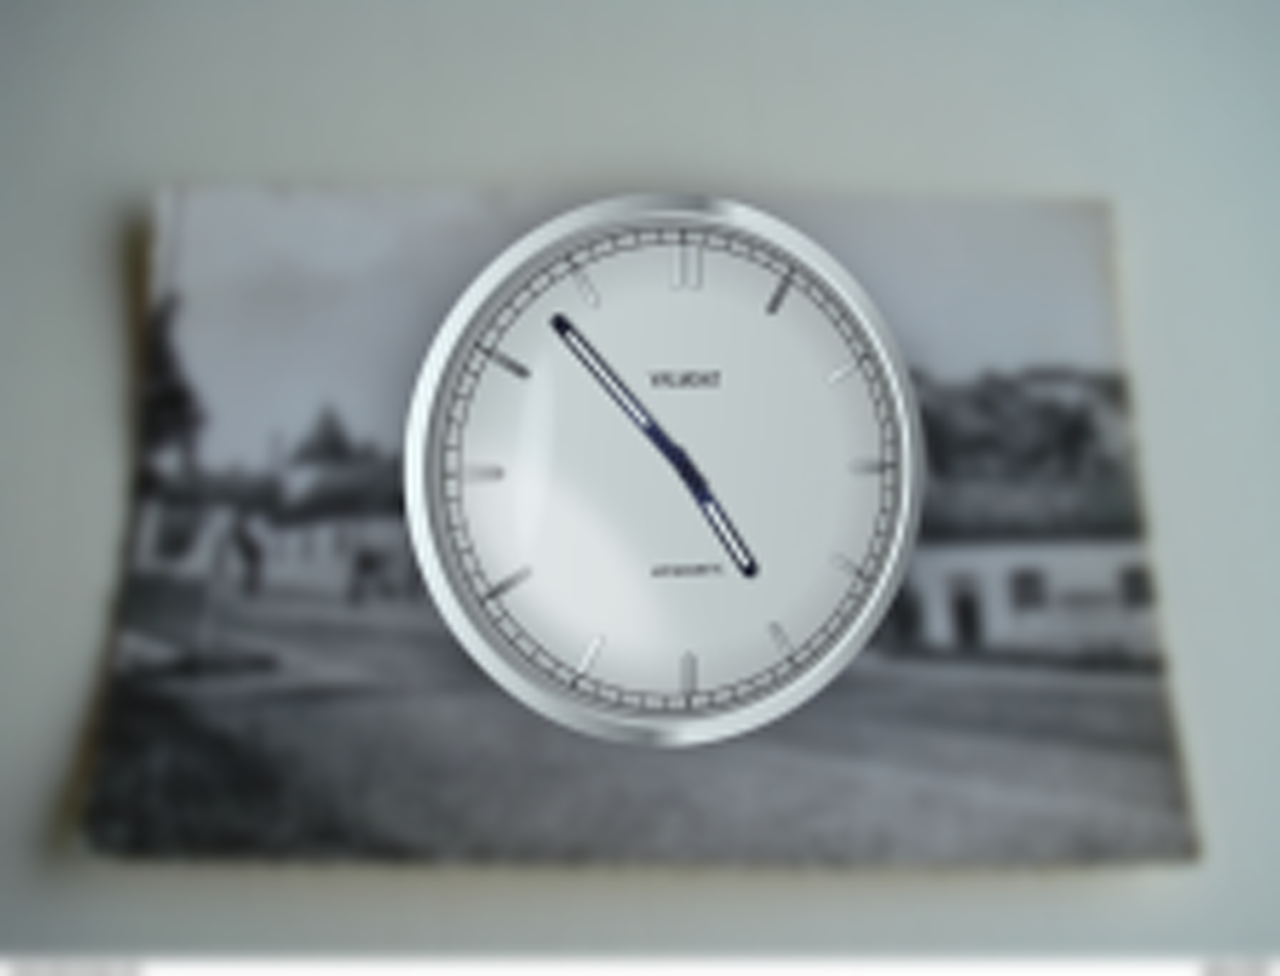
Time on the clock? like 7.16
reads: 4.53
